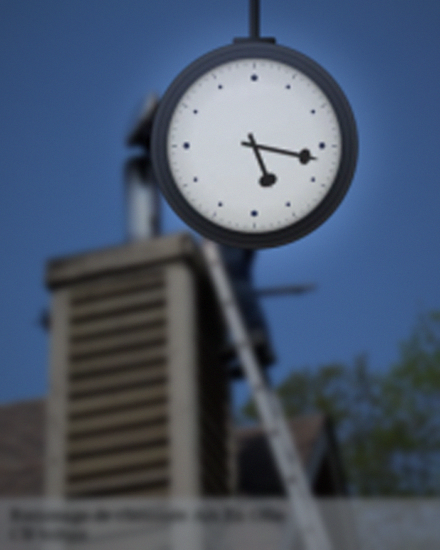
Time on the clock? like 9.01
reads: 5.17
